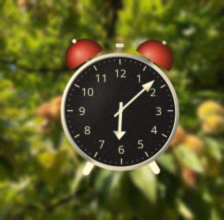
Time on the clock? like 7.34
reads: 6.08
